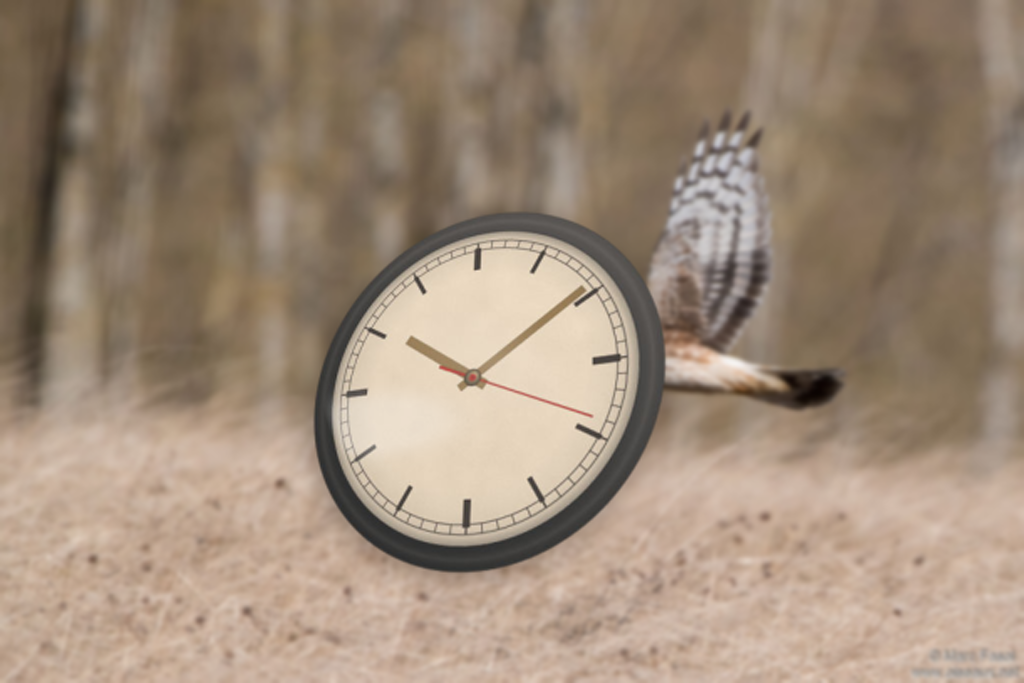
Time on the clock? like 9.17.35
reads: 10.09.19
